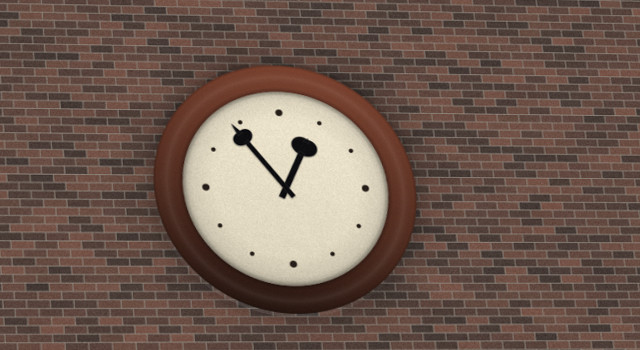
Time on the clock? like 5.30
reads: 12.54
